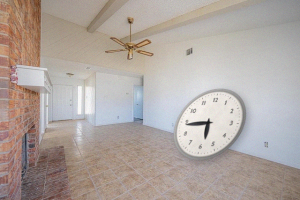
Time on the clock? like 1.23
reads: 5.44
